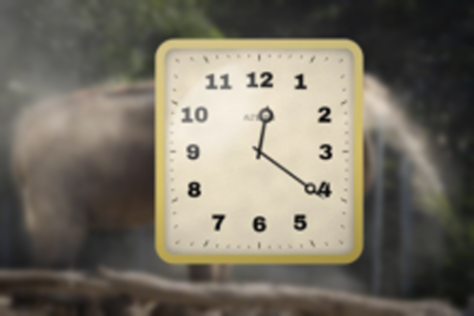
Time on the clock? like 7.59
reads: 12.21
